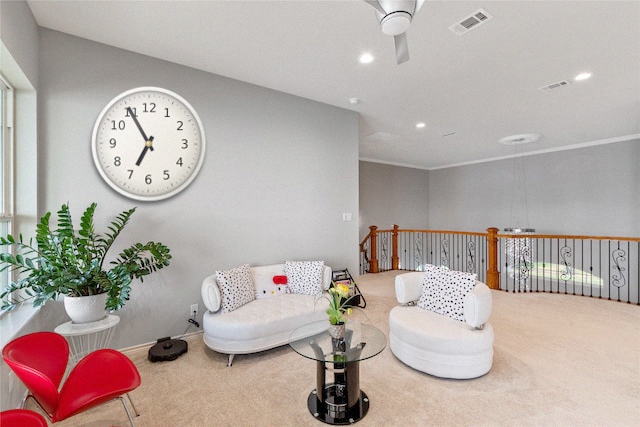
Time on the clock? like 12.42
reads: 6.55
